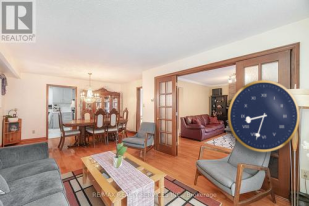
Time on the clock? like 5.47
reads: 8.33
